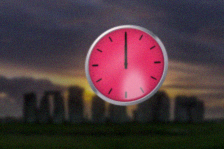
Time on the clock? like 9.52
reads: 12.00
